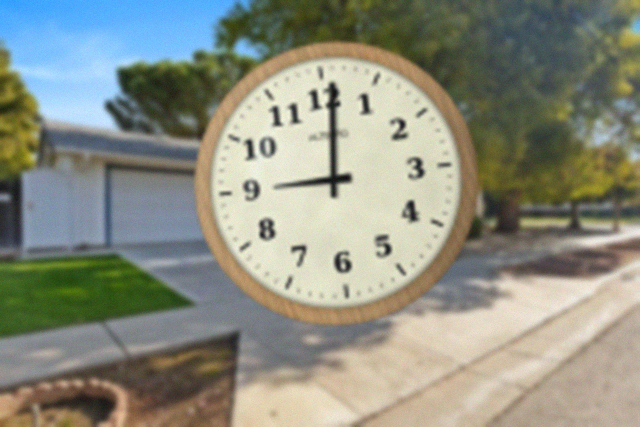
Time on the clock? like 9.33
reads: 9.01
